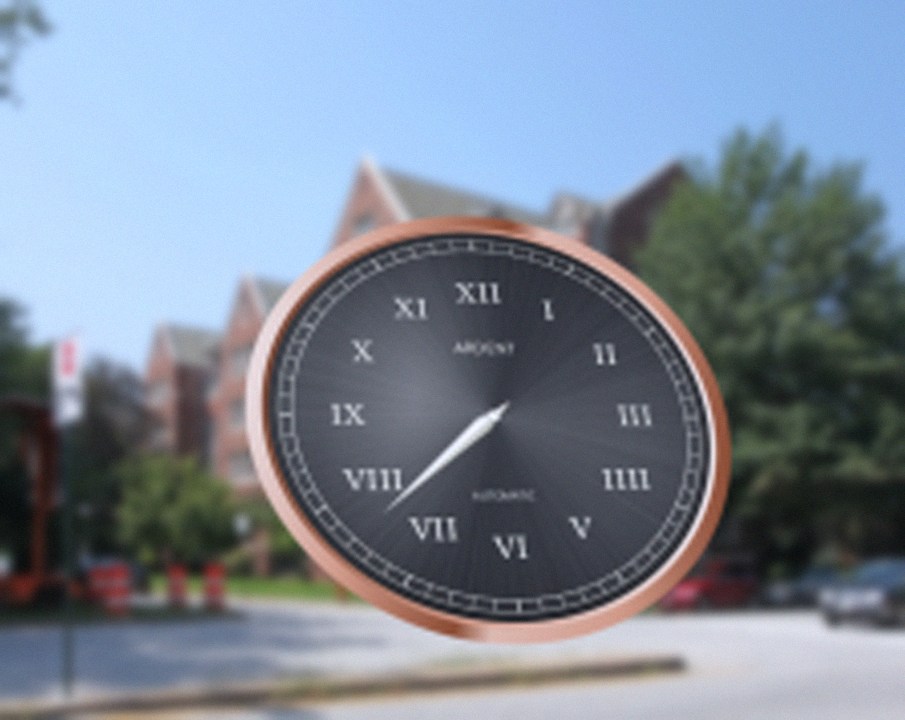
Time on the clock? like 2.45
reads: 7.38
